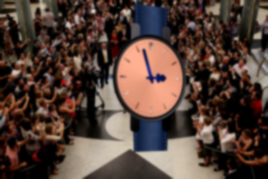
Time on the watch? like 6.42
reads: 2.57
